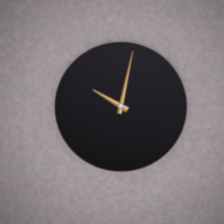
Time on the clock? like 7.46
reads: 10.02
